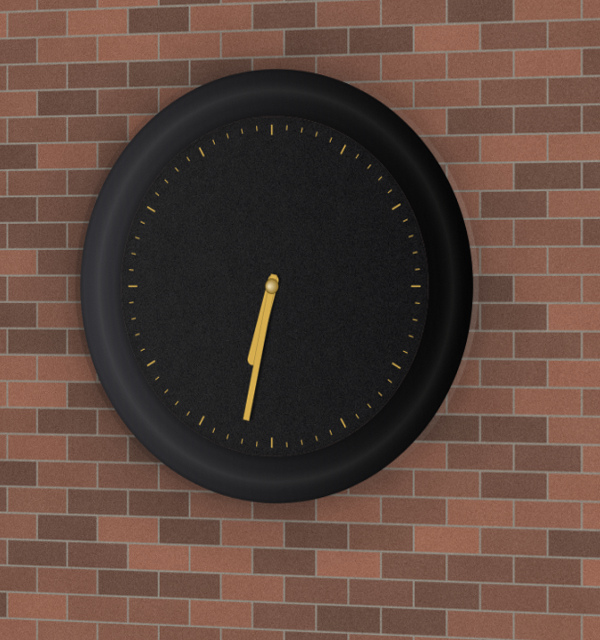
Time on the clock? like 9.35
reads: 6.32
